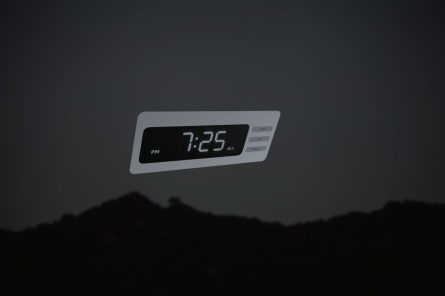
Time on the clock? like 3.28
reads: 7.25
